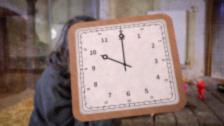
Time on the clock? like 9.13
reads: 10.00
